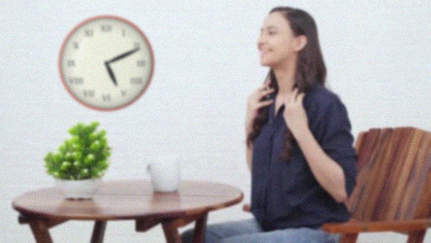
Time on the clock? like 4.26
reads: 5.11
